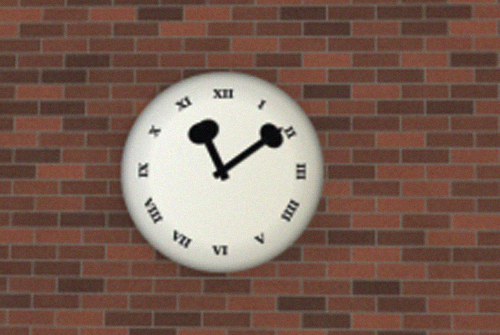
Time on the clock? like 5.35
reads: 11.09
